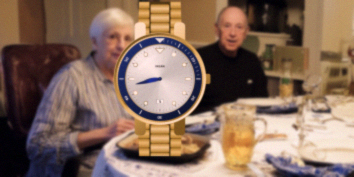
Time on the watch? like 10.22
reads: 8.43
